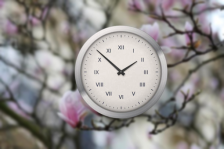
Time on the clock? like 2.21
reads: 1.52
